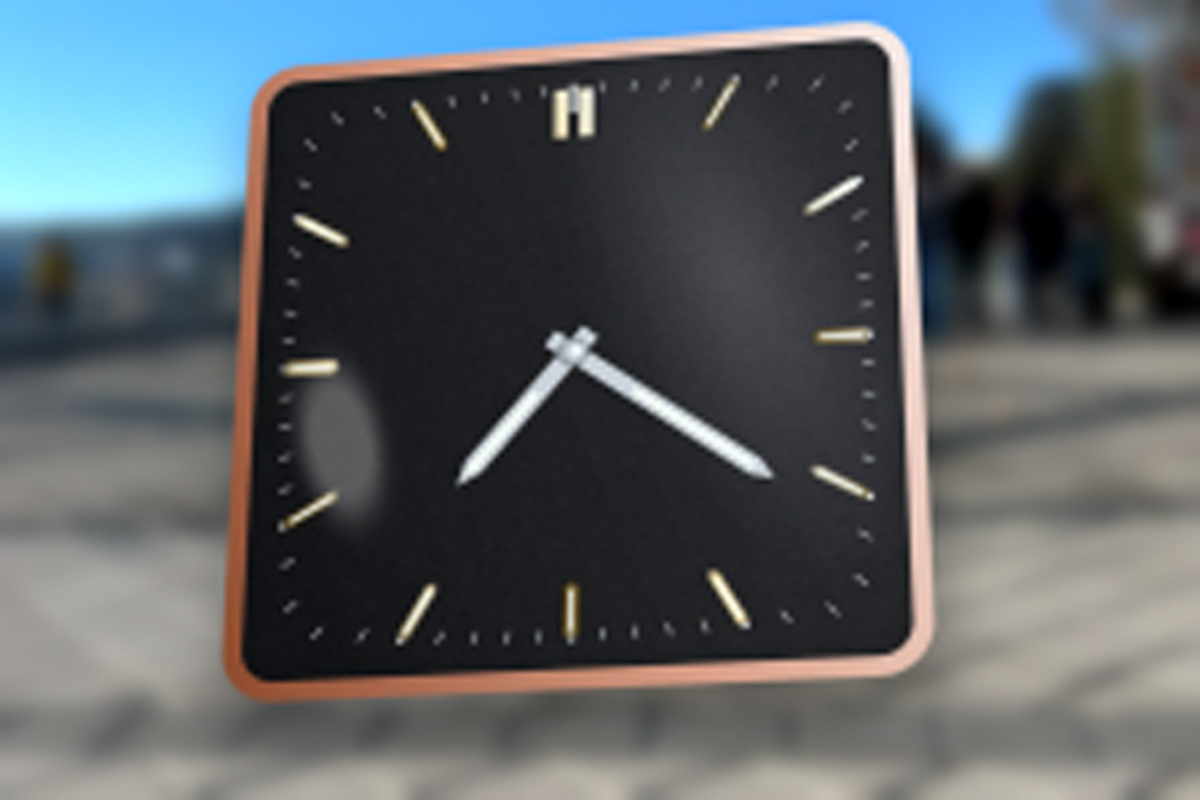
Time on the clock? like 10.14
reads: 7.21
